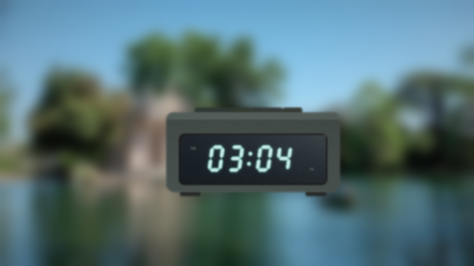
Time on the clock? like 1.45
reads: 3.04
